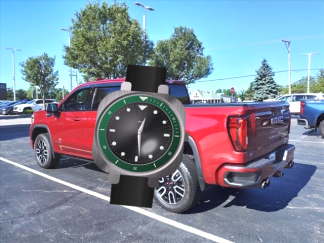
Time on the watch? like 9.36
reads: 12.29
